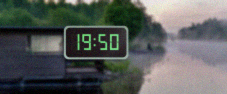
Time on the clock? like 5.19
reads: 19.50
